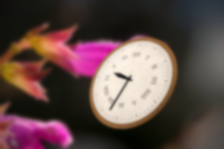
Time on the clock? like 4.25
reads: 9.33
